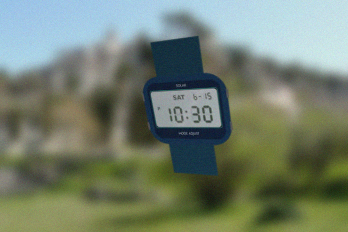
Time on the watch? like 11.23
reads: 10.30
